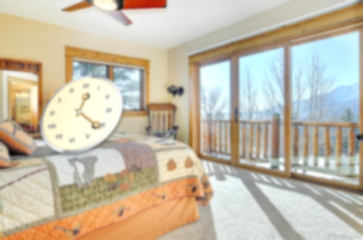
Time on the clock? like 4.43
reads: 12.21
